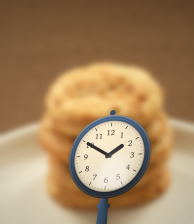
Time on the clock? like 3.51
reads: 1.50
